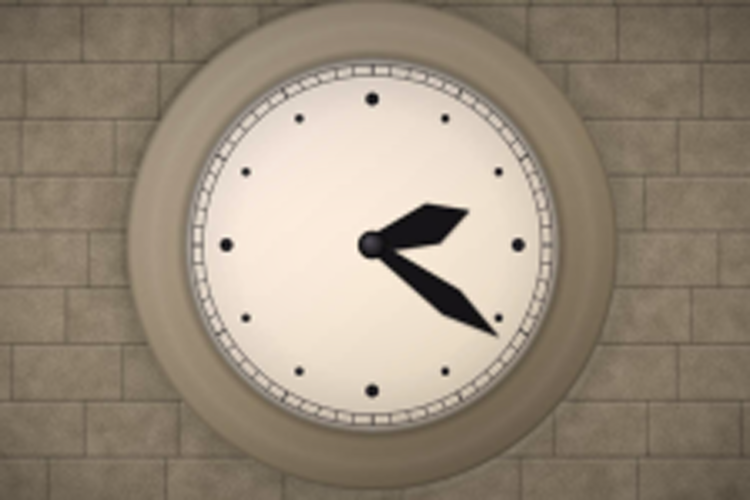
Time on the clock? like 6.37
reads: 2.21
